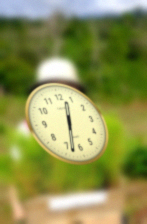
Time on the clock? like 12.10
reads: 12.33
